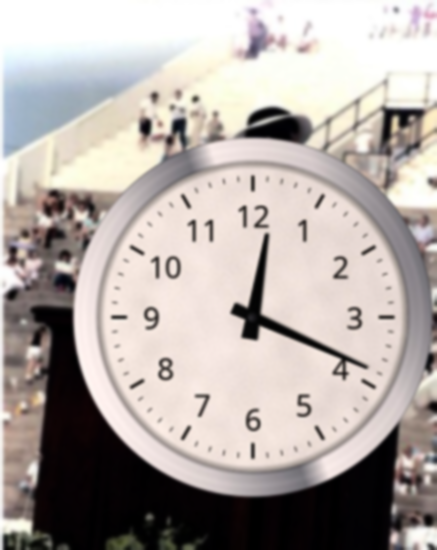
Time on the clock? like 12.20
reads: 12.19
